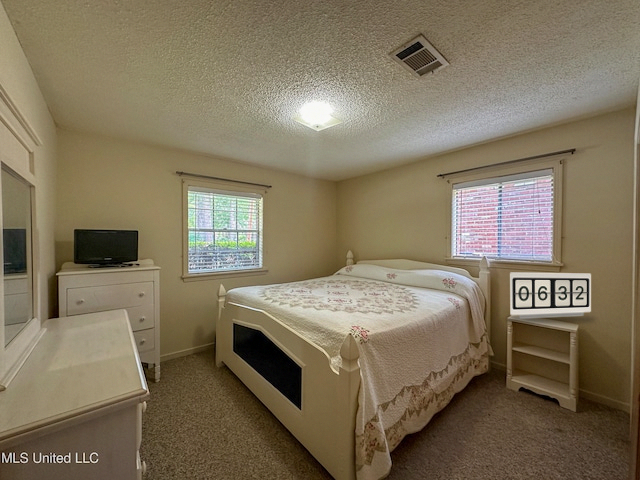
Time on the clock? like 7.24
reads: 6.32
